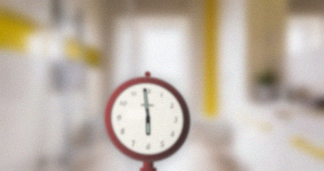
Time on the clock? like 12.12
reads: 5.59
